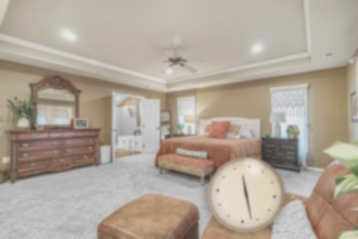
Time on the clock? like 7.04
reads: 11.27
